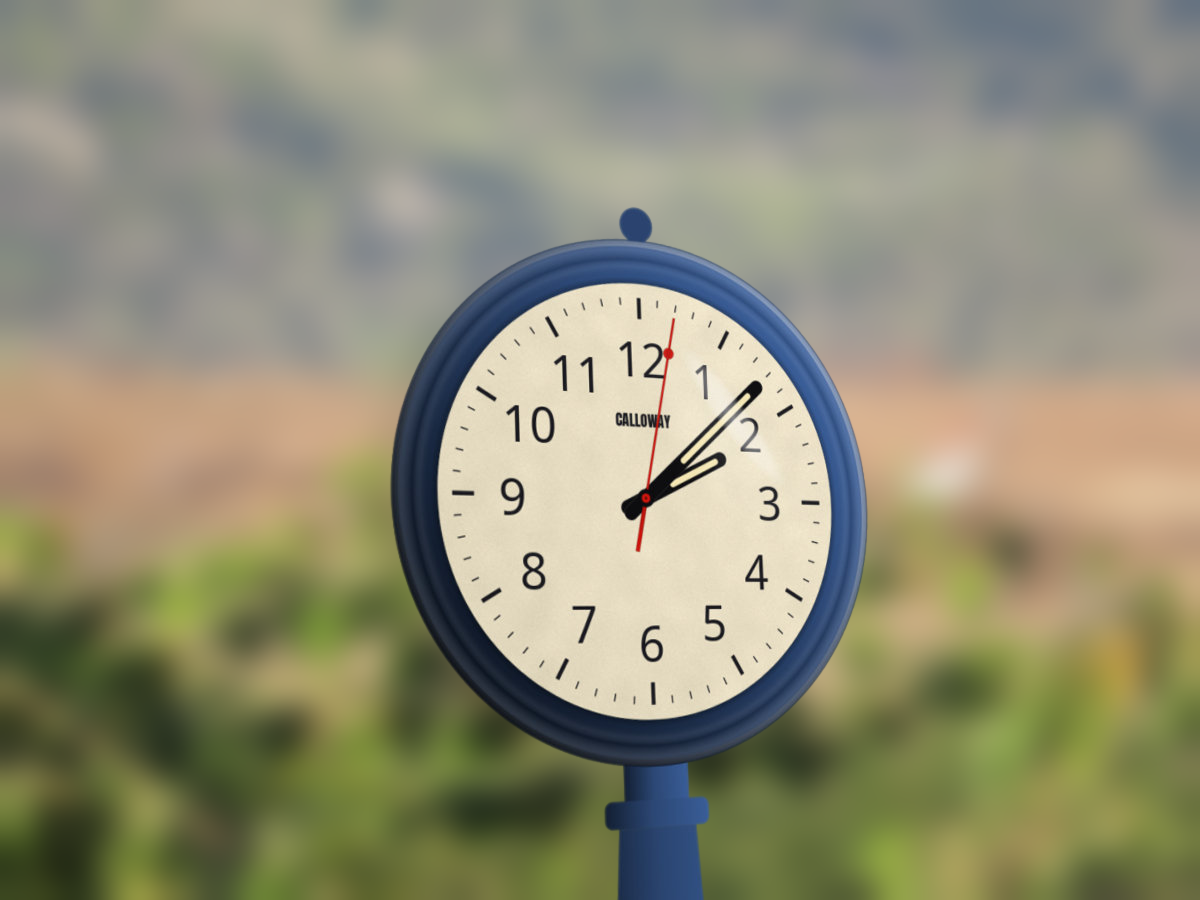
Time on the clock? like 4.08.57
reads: 2.08.02
